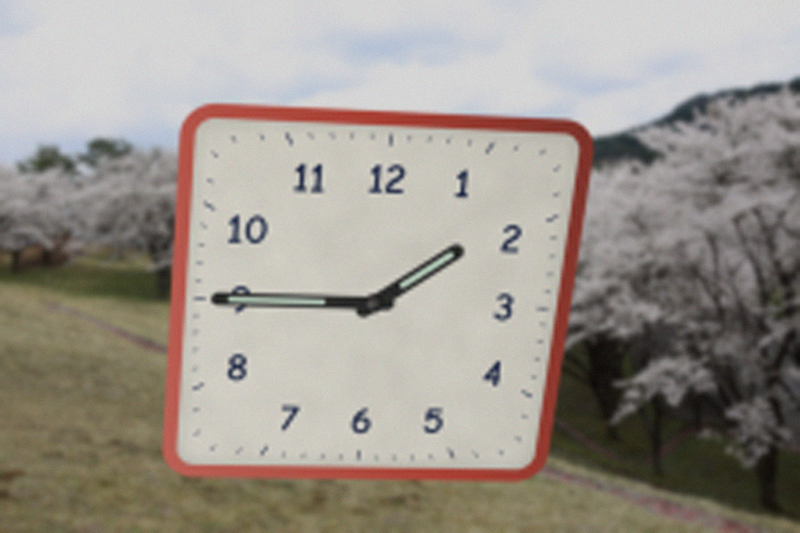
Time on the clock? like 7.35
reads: 1.45
